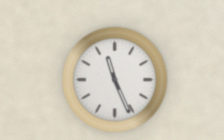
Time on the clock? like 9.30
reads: 11.26
